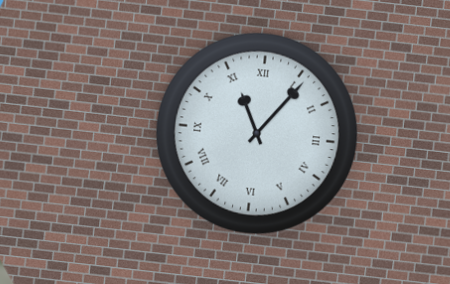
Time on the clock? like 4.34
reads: 11.06
